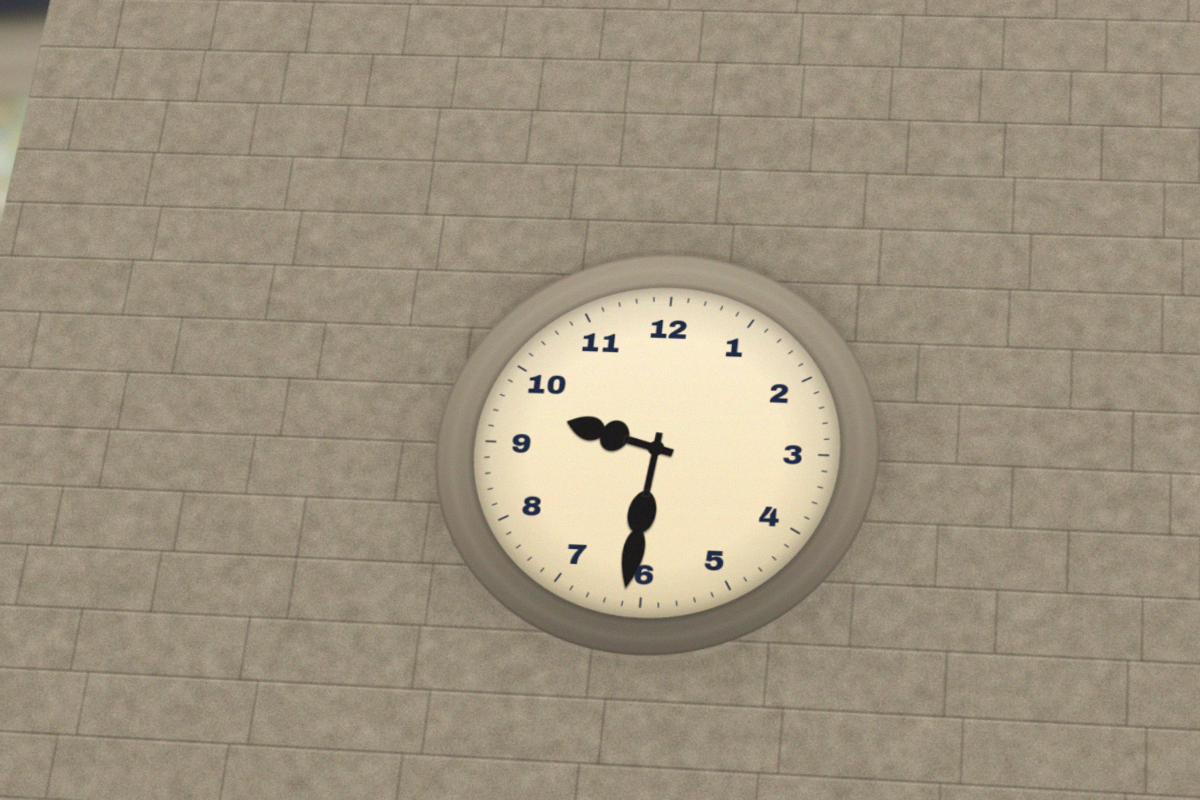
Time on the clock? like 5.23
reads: 9.31
